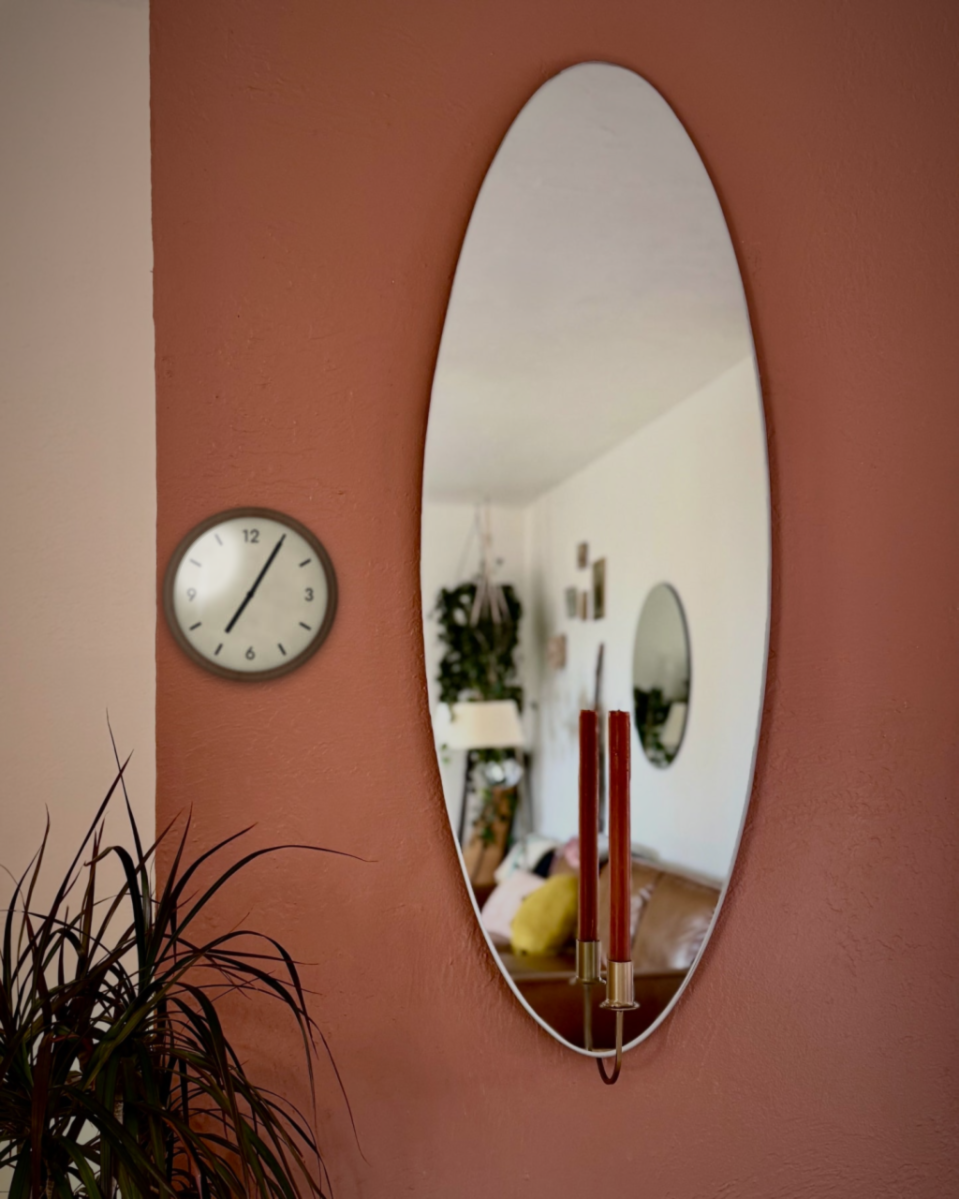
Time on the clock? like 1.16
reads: 7.05
